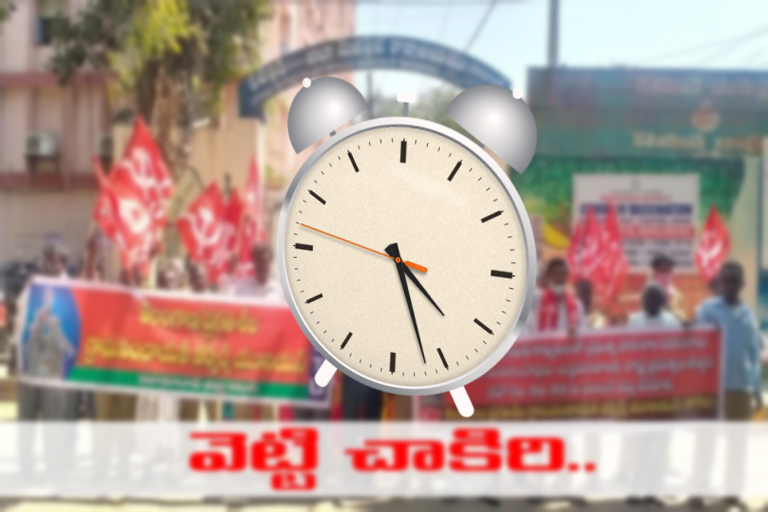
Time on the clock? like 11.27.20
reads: 4.26.47
